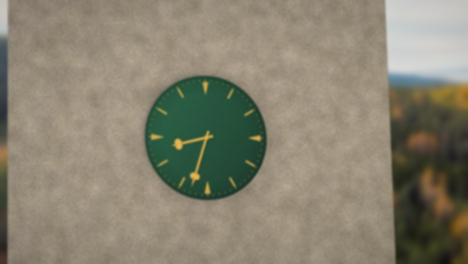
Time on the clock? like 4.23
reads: 8.33
